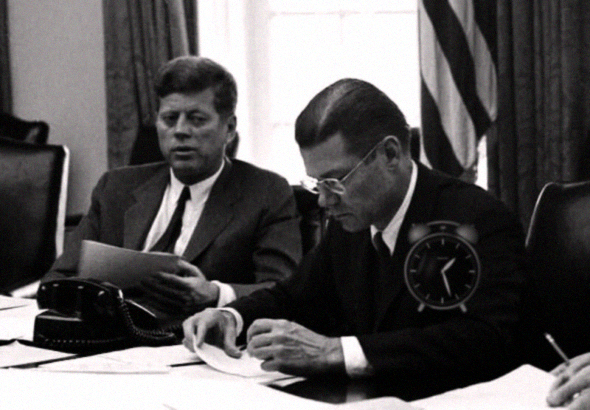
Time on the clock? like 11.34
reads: 1.27
